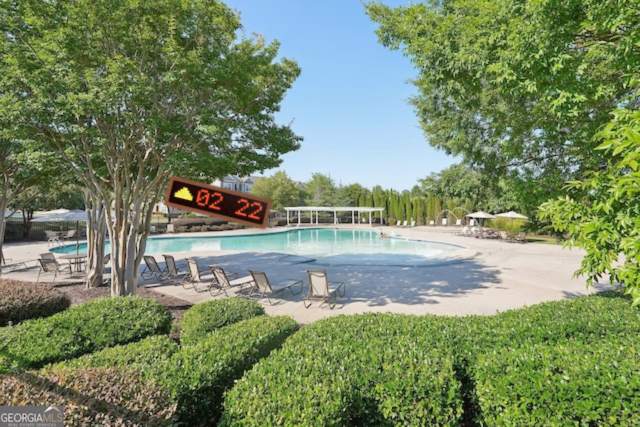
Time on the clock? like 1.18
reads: 2.22
